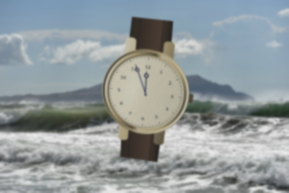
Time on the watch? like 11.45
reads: 11.56
